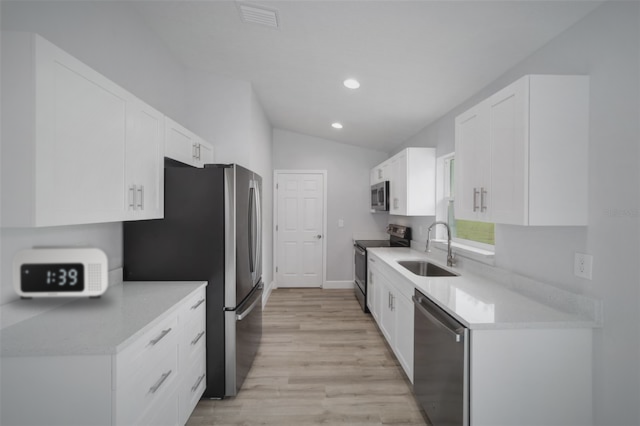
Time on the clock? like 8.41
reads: 1.39
